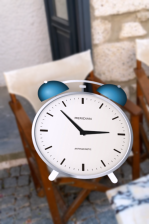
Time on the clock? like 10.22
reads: 2.53
